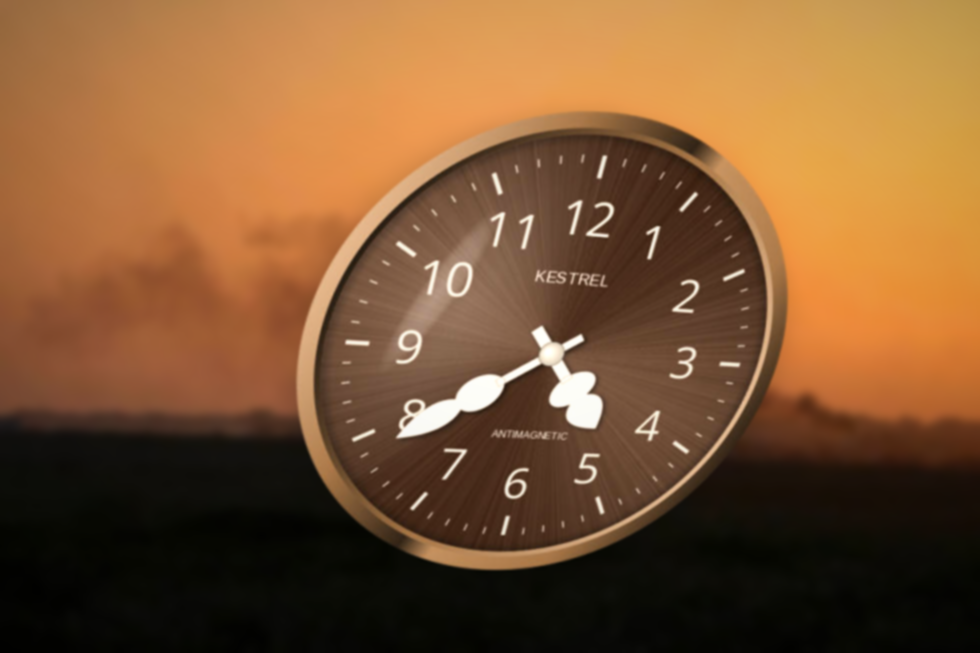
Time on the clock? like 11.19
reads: 4.39
